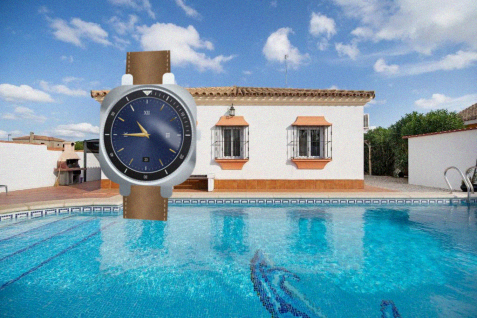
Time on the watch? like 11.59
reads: 10.45
